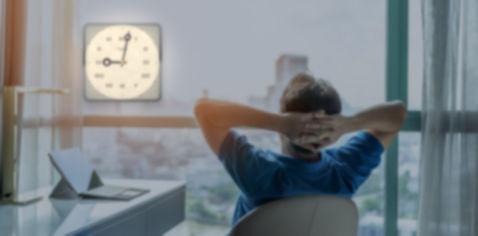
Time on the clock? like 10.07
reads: 9.02
